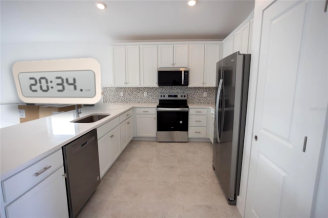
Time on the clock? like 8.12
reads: 20.34
